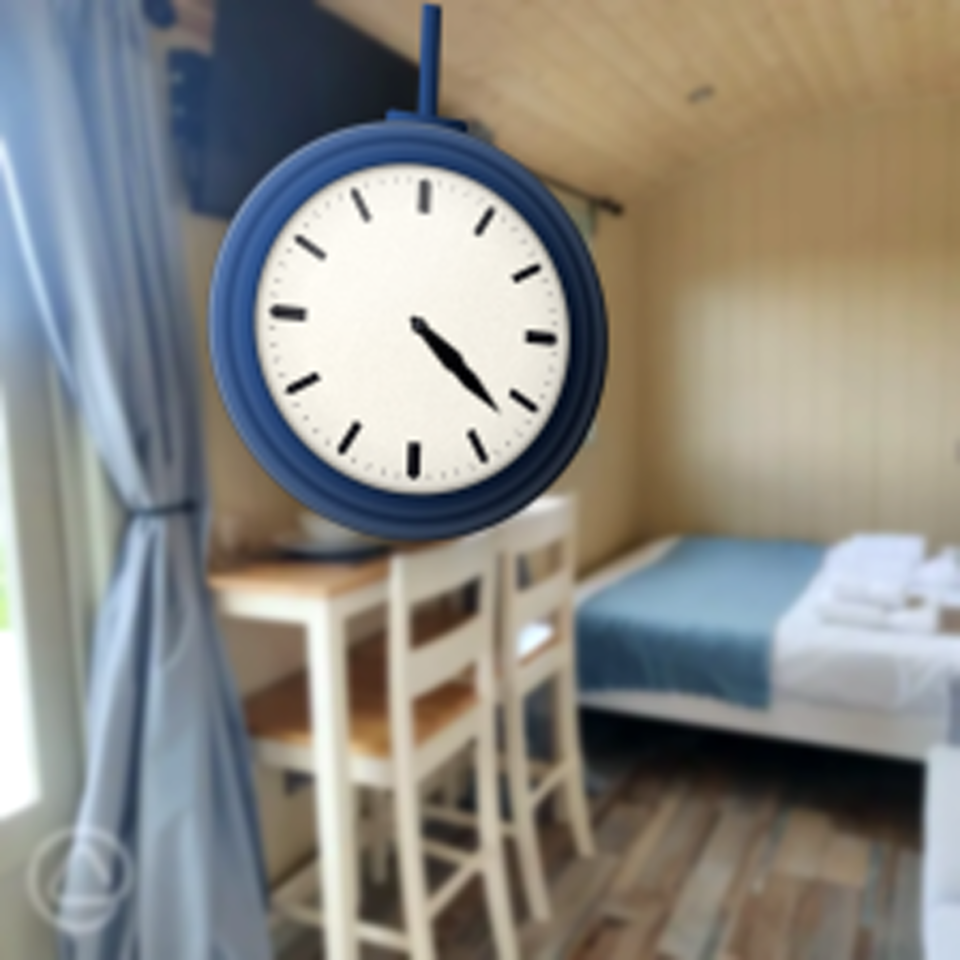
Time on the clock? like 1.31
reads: 4.22
